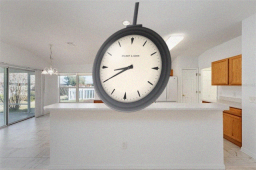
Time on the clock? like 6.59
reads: 8.40
